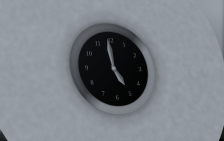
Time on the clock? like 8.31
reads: 4.59
